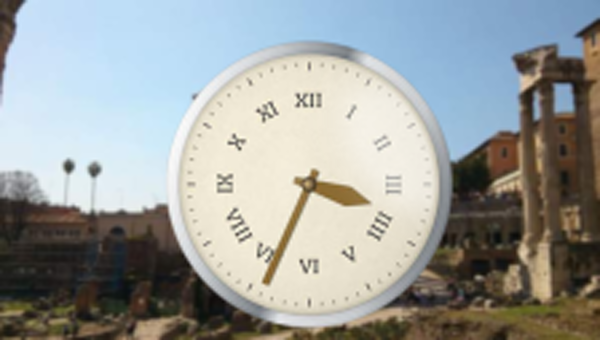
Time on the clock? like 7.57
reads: 3.34
